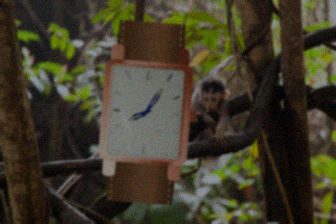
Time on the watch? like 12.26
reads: 8.05
